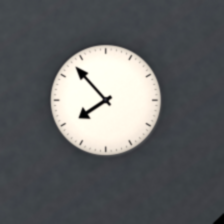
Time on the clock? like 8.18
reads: 7.53
